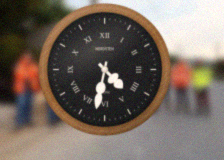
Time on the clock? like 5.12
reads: 4.32
